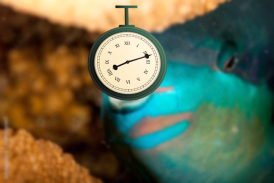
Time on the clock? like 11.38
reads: 8.12
